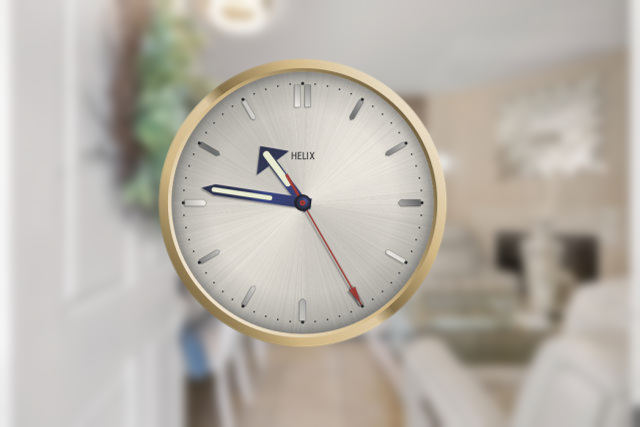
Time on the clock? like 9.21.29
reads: 10.46.25
